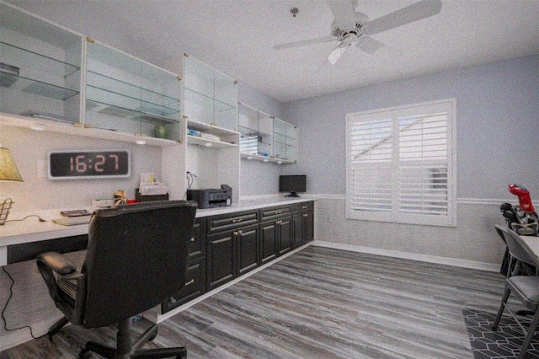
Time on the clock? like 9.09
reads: 16.27
